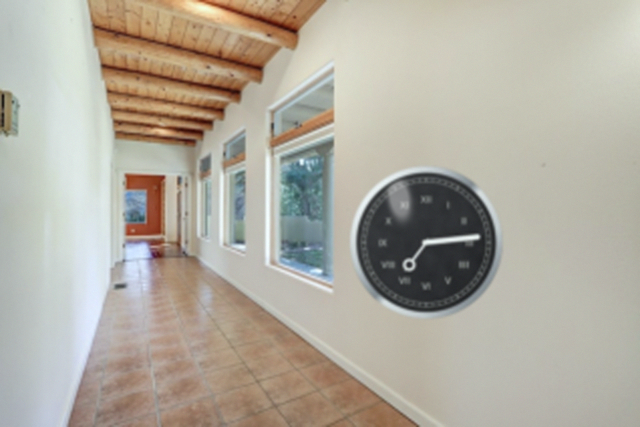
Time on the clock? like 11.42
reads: 7.14
